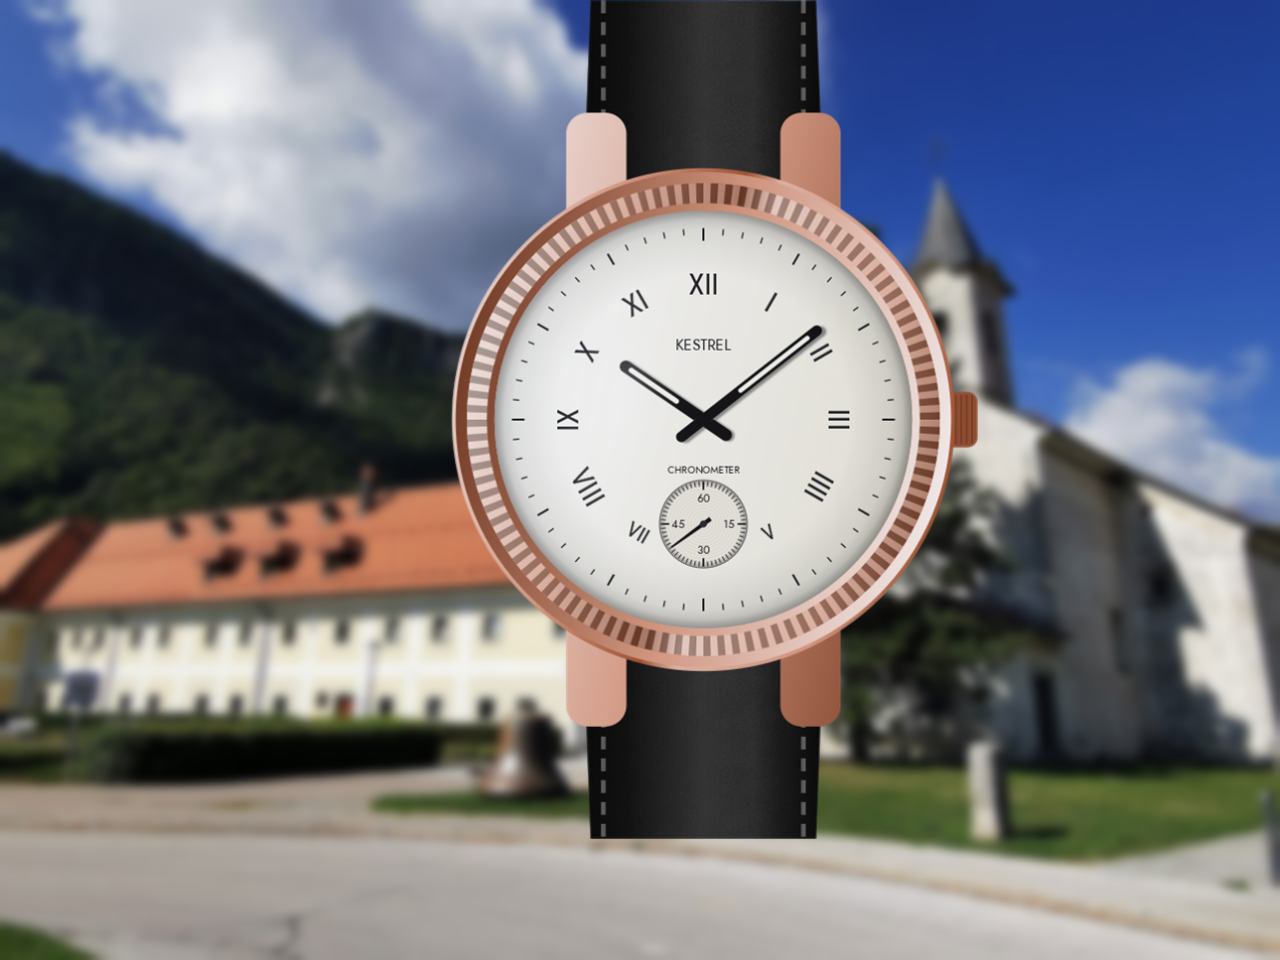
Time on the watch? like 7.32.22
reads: 10.08.39
